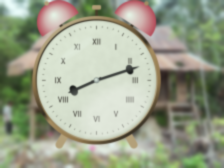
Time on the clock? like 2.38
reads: 8.12
